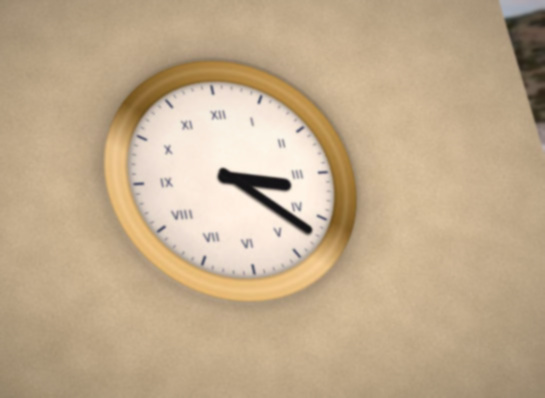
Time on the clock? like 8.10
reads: 3.22
